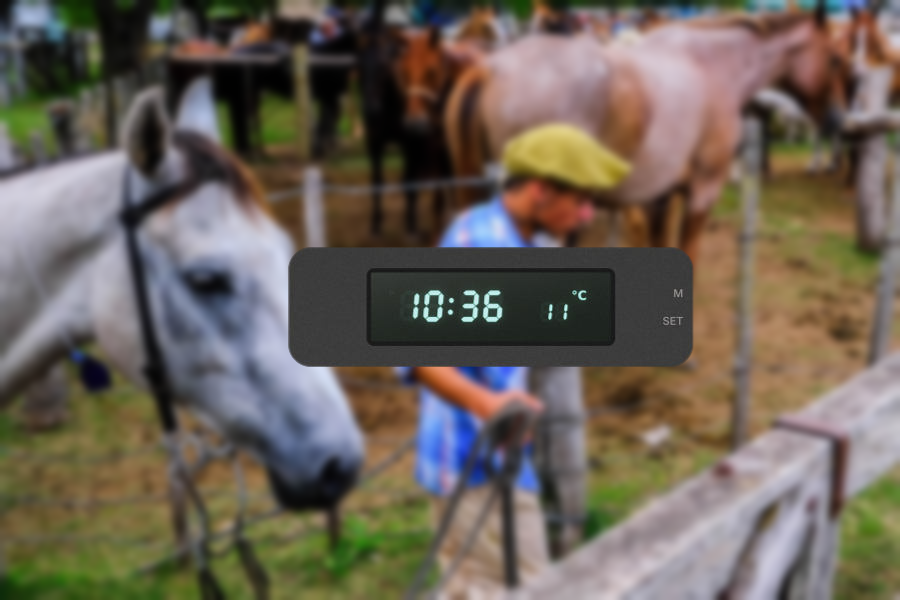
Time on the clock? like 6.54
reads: 10.36
